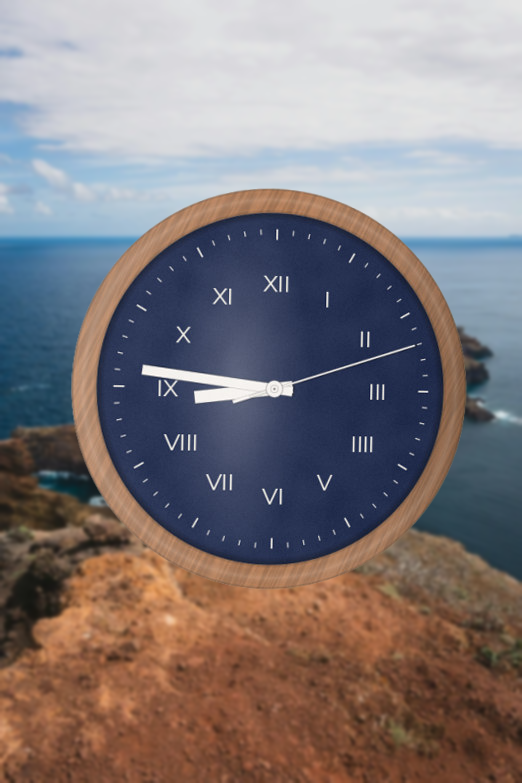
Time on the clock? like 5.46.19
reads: 8.46.12
